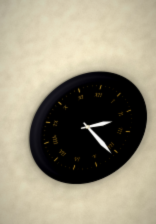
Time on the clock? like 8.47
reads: 2.21
